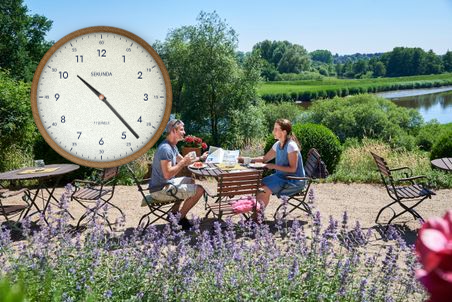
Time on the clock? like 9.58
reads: 10.23
